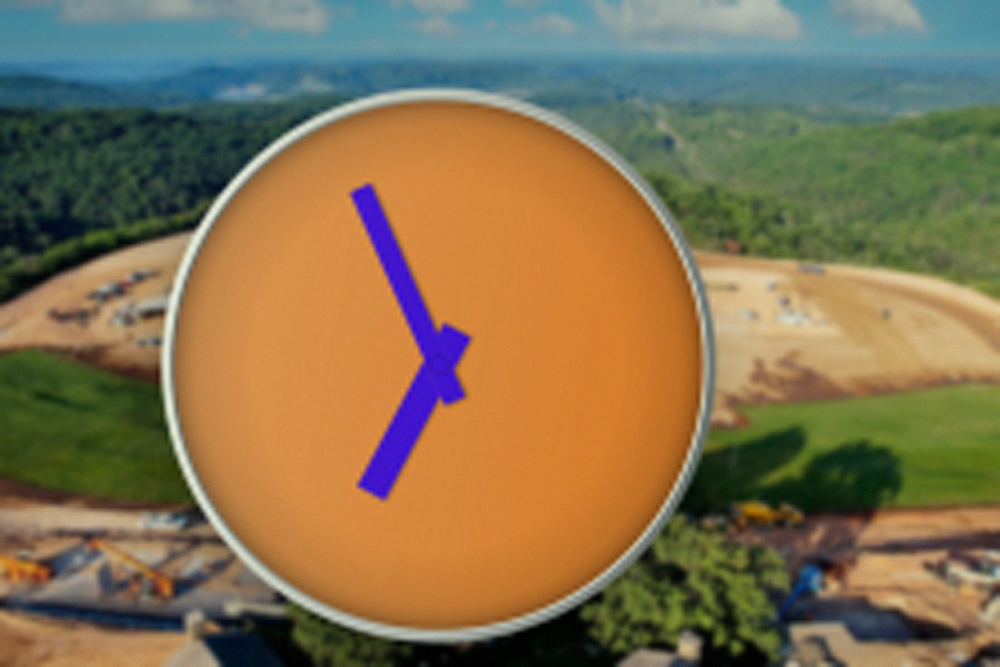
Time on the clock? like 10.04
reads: 6.56
